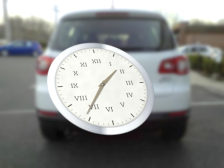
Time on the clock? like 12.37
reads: 1.36
